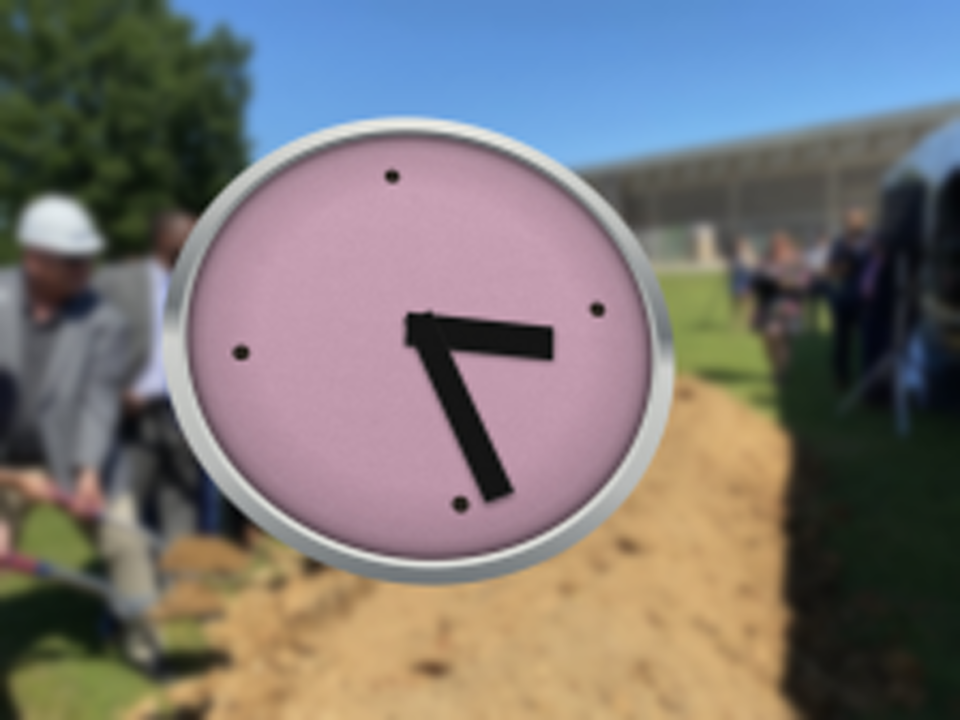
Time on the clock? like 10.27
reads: 3.28
